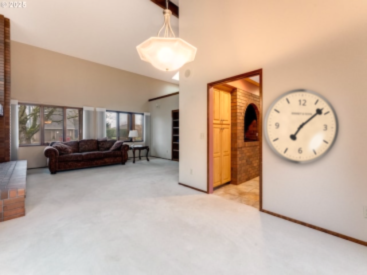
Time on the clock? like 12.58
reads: 7.08
